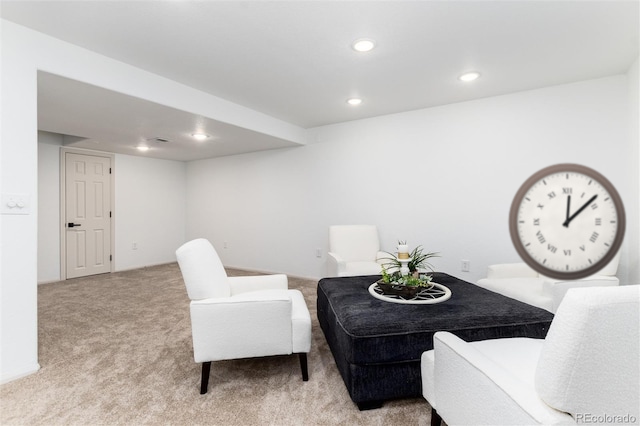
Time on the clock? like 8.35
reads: 12.08
